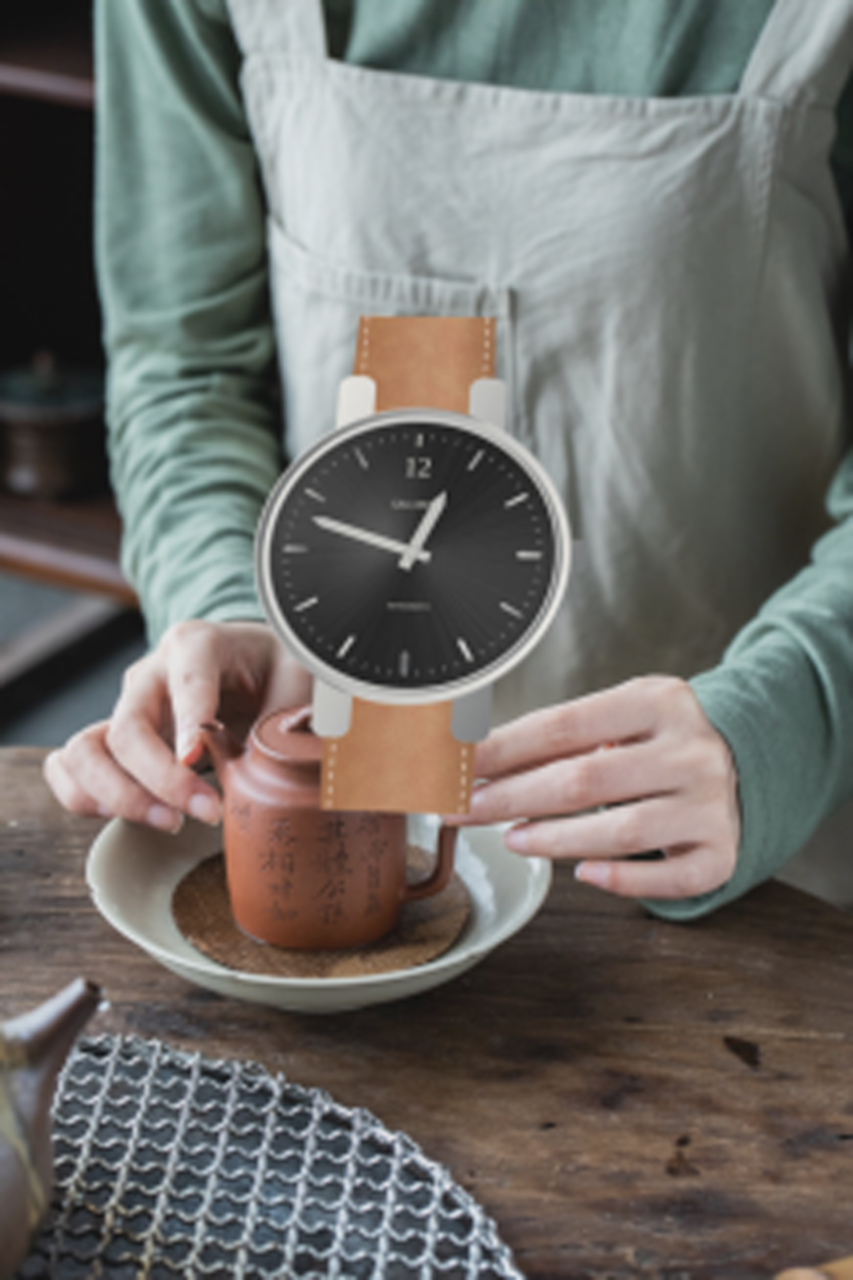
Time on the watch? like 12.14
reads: 12.48
